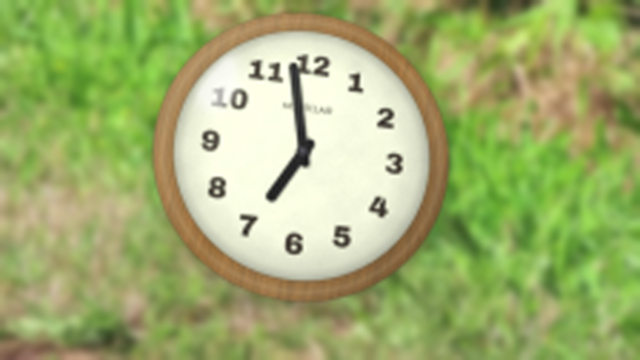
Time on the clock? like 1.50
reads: 6.58
